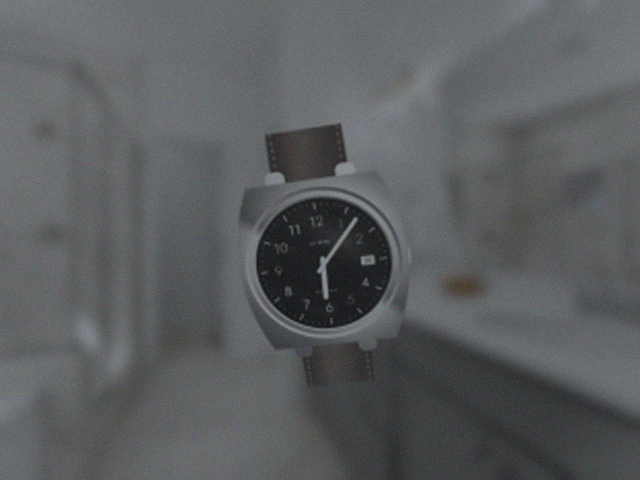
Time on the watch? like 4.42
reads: 6.07
